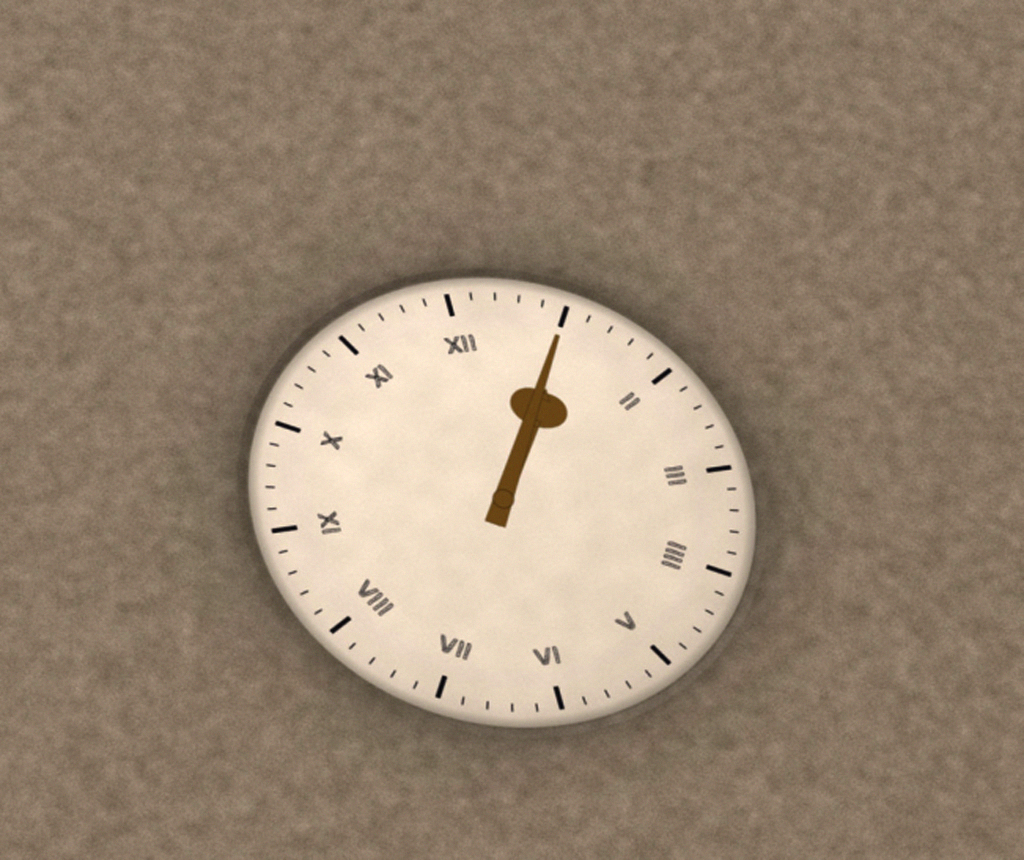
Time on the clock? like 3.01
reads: 1.05
